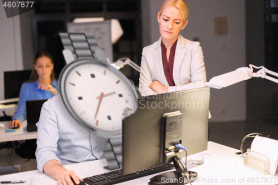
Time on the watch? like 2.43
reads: 2.36
